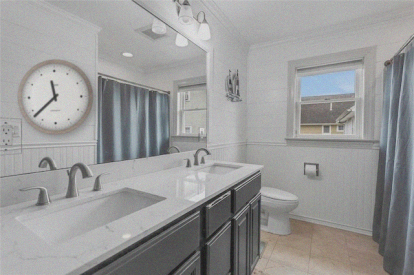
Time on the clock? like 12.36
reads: 11.38
